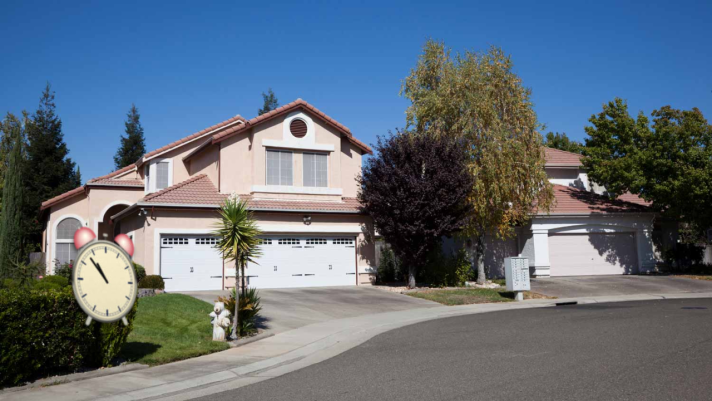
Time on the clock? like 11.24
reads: 10.53
